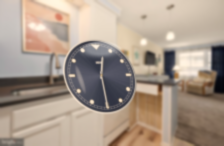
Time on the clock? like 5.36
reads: 12.30
